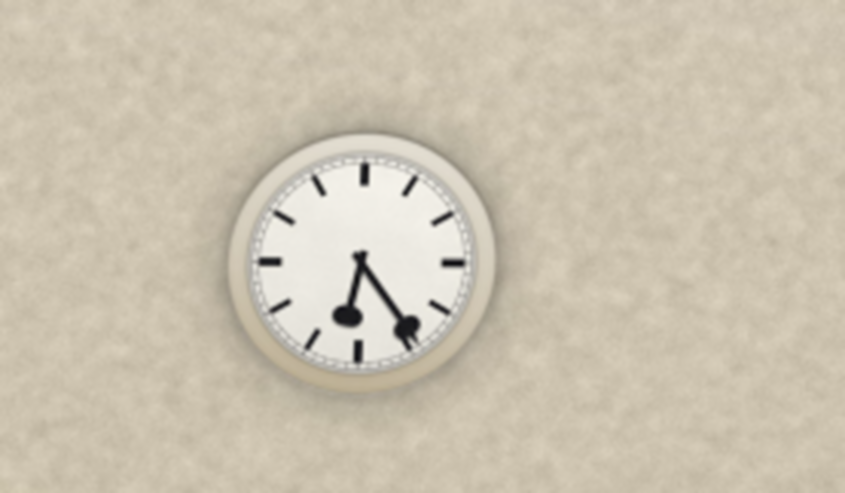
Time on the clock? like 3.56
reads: 6.24
